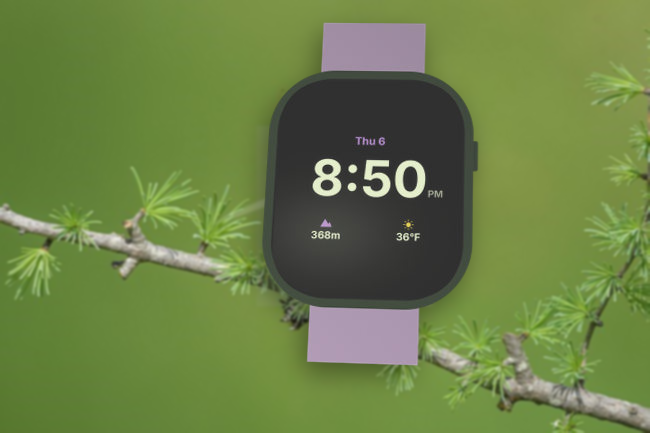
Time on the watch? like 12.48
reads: 8.50
